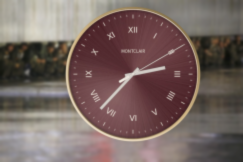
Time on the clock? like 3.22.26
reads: 2.37.10
